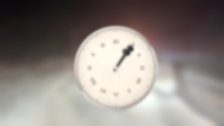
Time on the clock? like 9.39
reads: 1.06
